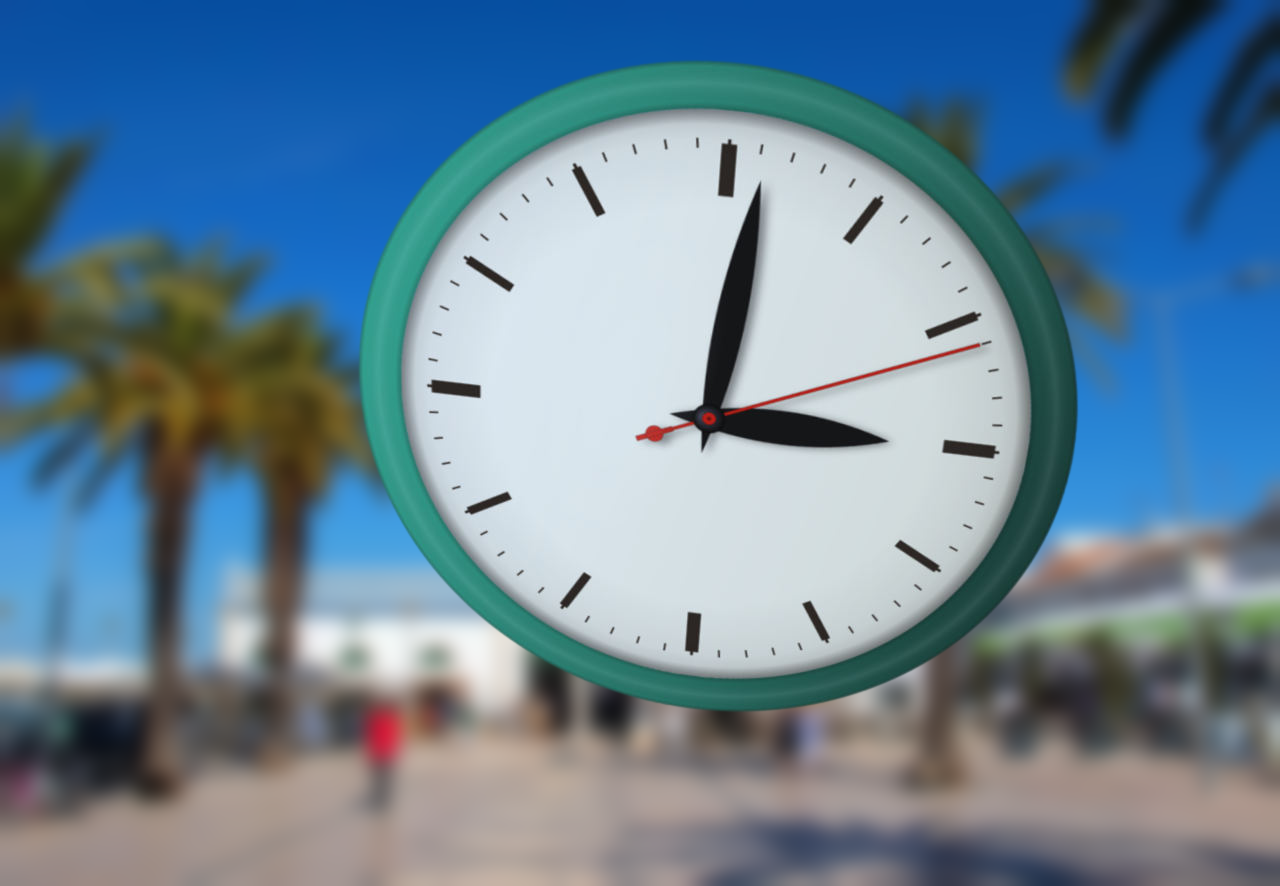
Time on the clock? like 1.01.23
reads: 3.01.11
